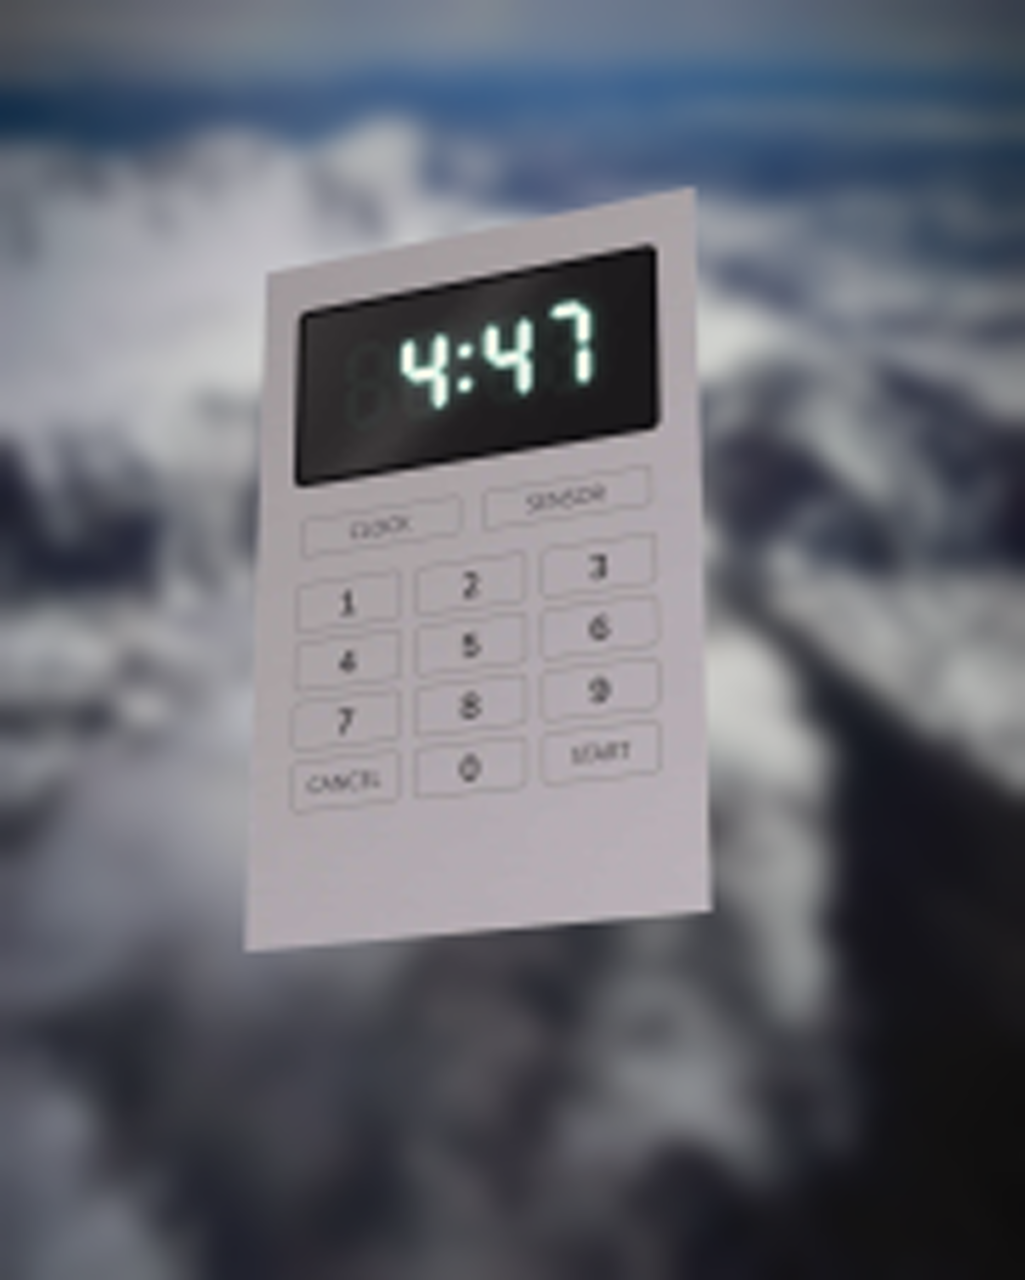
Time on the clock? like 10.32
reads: 4.47
